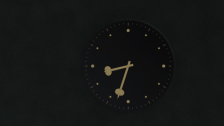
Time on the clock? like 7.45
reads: 8.33
